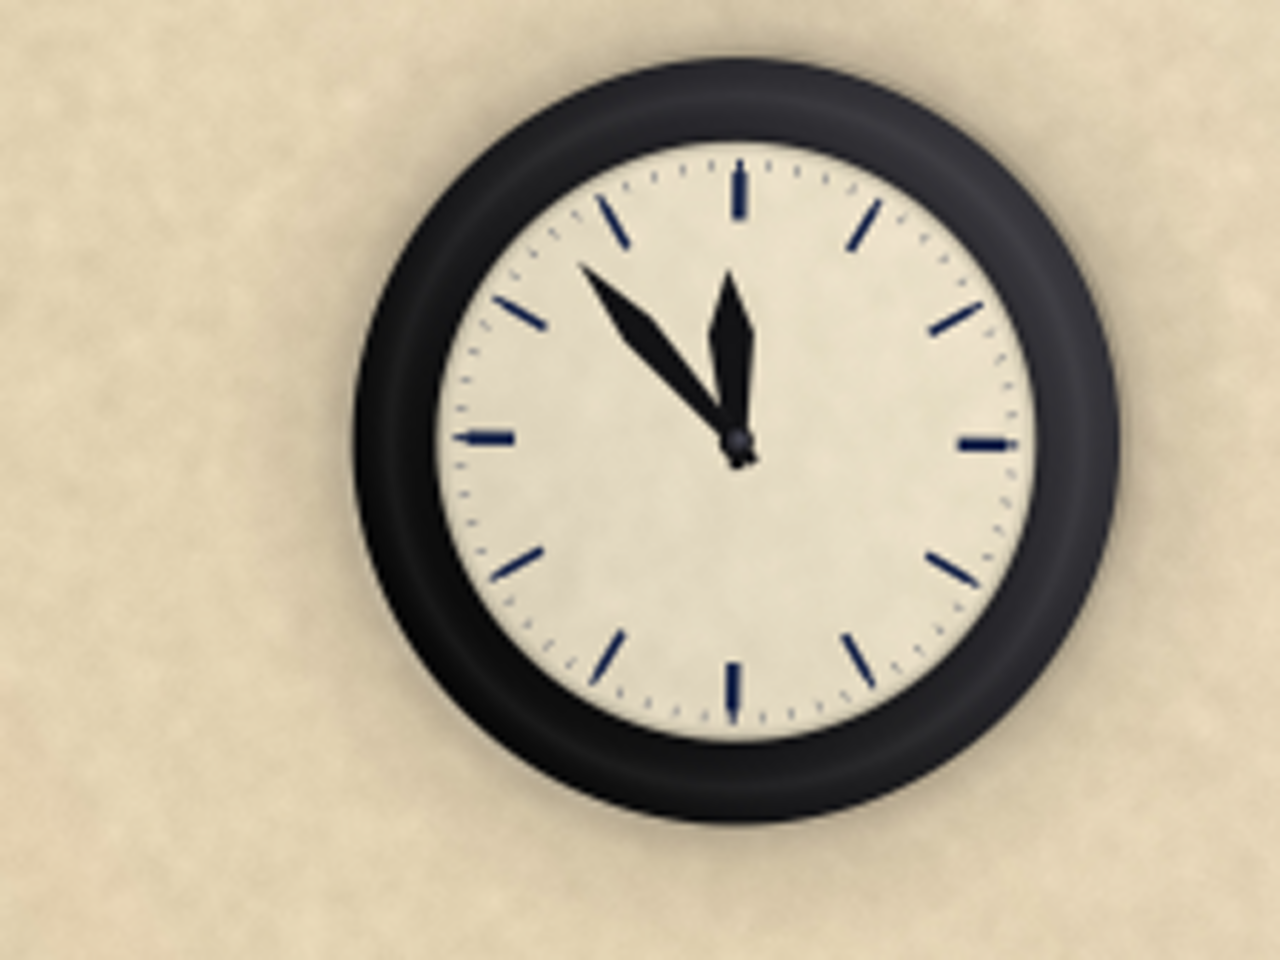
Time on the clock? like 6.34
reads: 11.53
